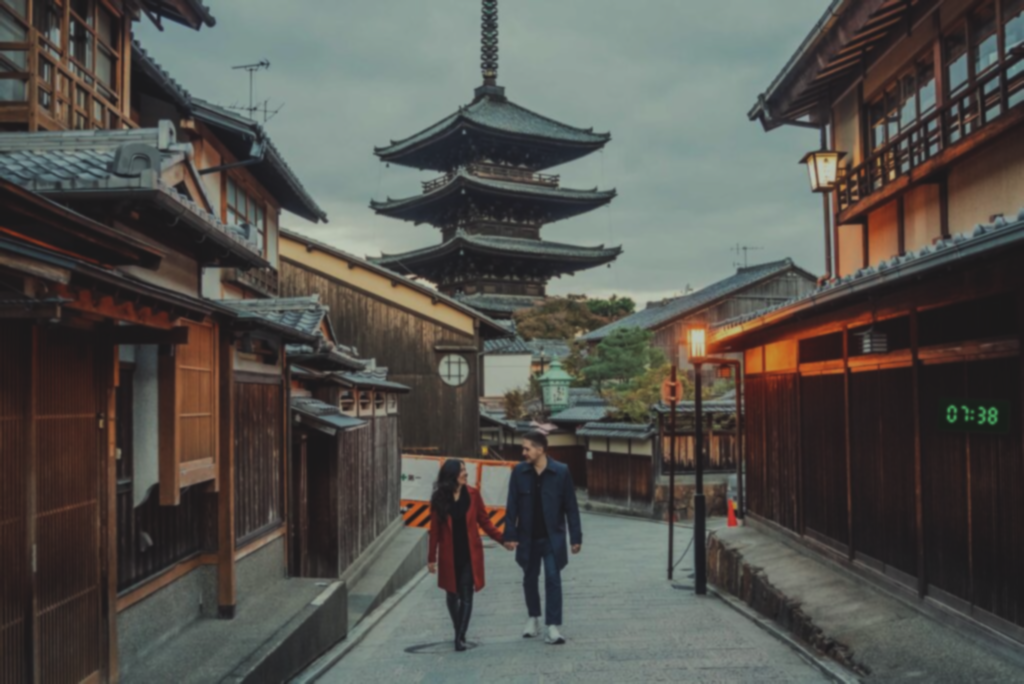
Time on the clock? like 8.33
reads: 7.38
